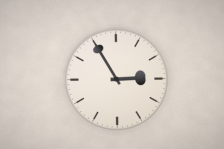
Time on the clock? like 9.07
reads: 2.55
